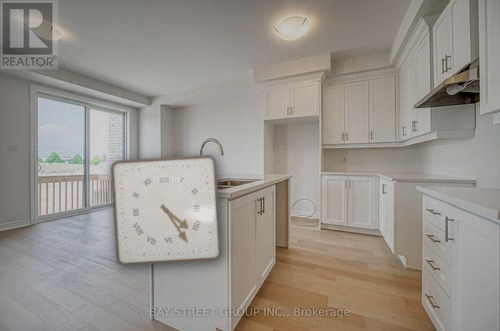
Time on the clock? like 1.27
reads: 4.25
